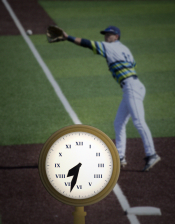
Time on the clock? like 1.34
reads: 7.33
